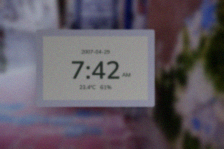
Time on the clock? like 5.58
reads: 7.42
